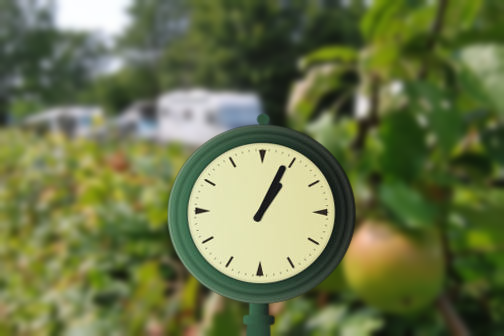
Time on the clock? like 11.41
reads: 1.04
